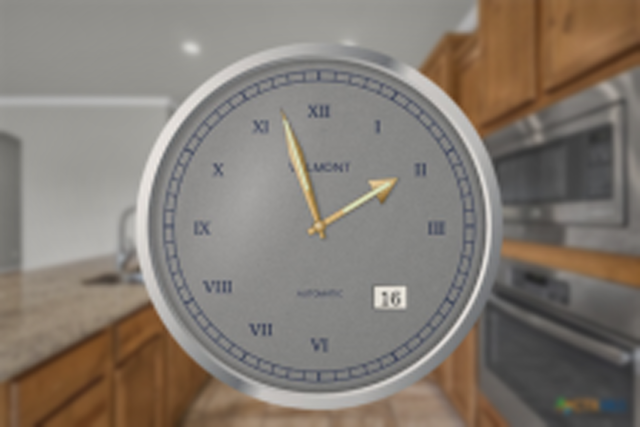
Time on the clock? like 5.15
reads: 1.57
